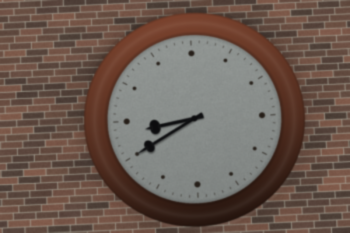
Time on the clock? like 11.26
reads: 8.40
